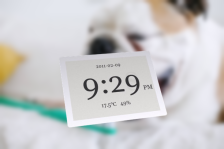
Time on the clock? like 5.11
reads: 9.29
